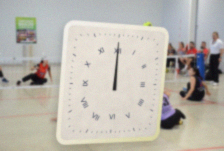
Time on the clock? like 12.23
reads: 12.00
